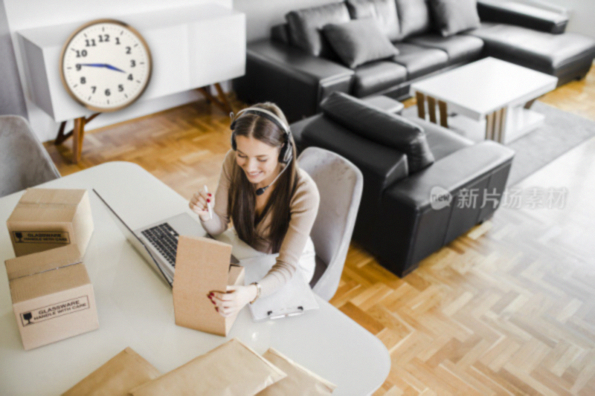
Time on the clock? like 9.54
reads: 3.46
